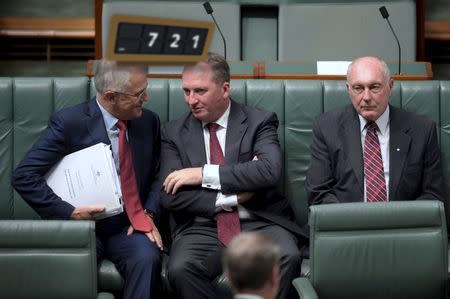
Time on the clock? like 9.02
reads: 7.21
